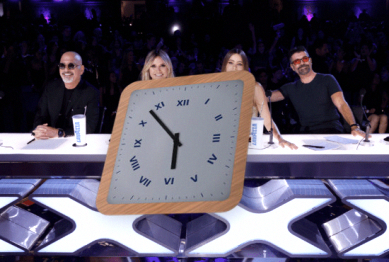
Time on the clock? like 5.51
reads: 5.53
